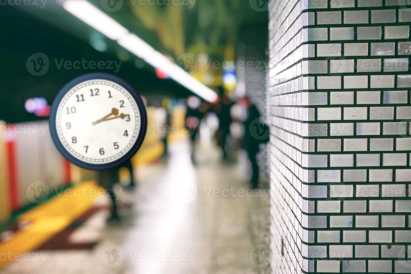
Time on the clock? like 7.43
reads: 2.14
